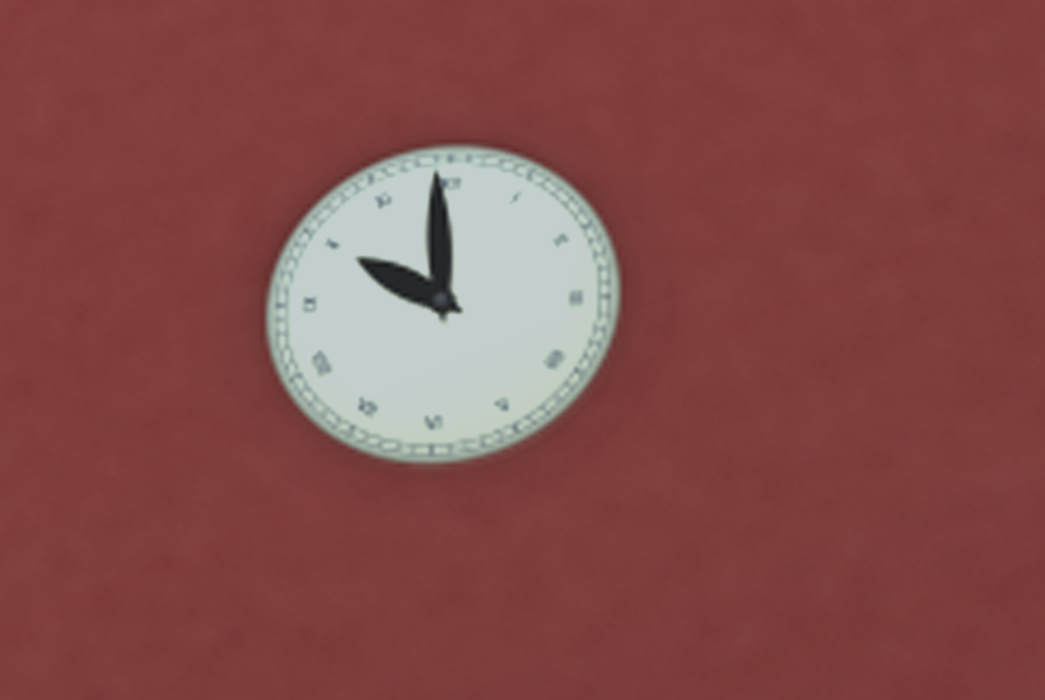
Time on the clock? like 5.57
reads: 9.59
